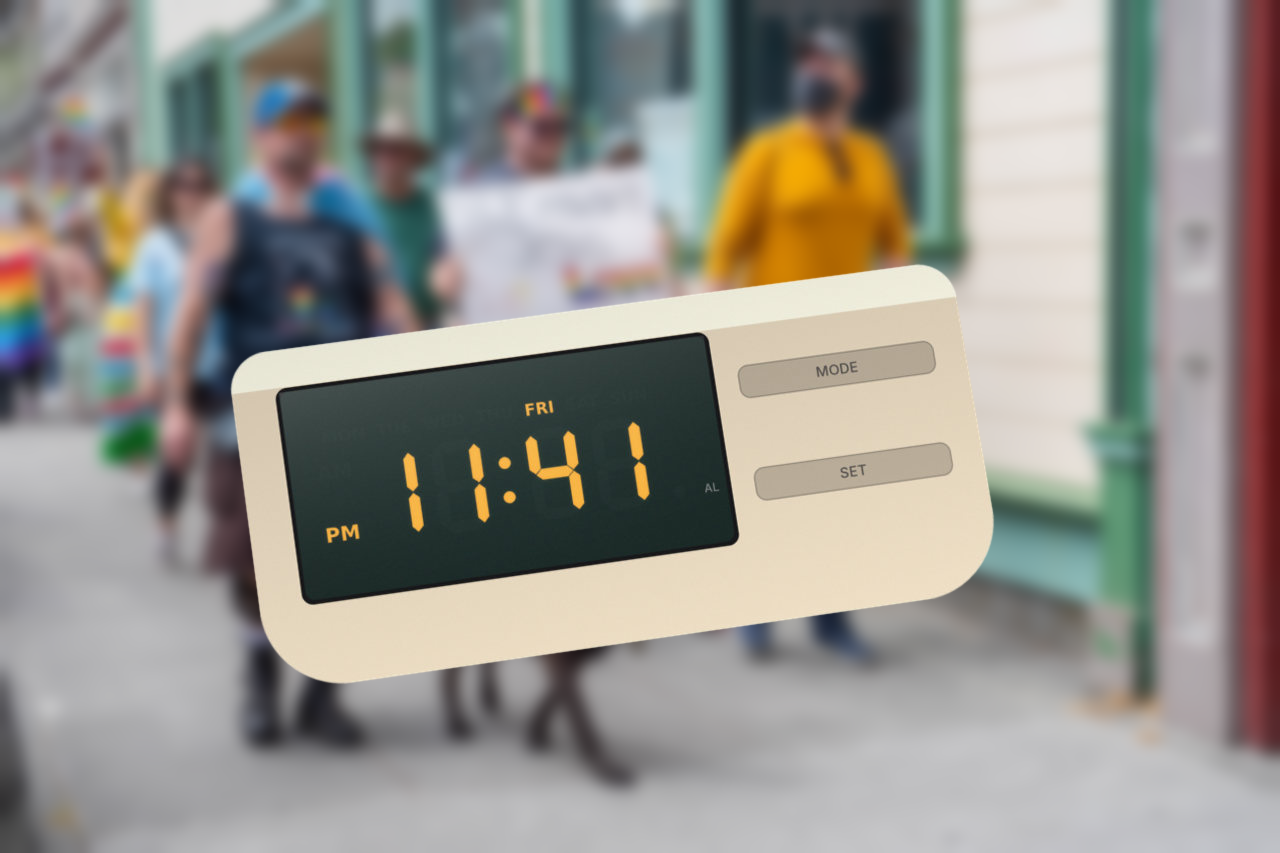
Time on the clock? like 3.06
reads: 11.41
